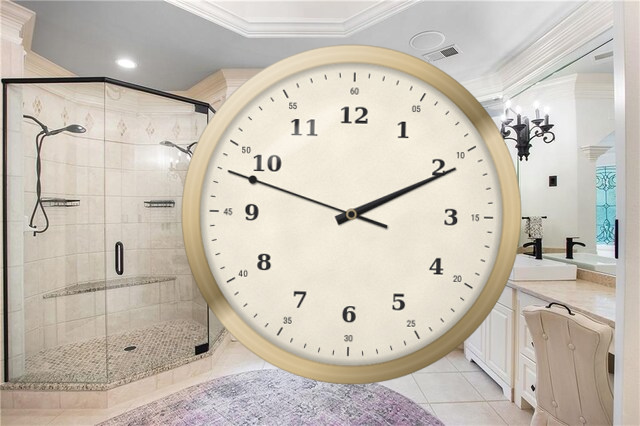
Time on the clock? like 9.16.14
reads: 2.10.48
